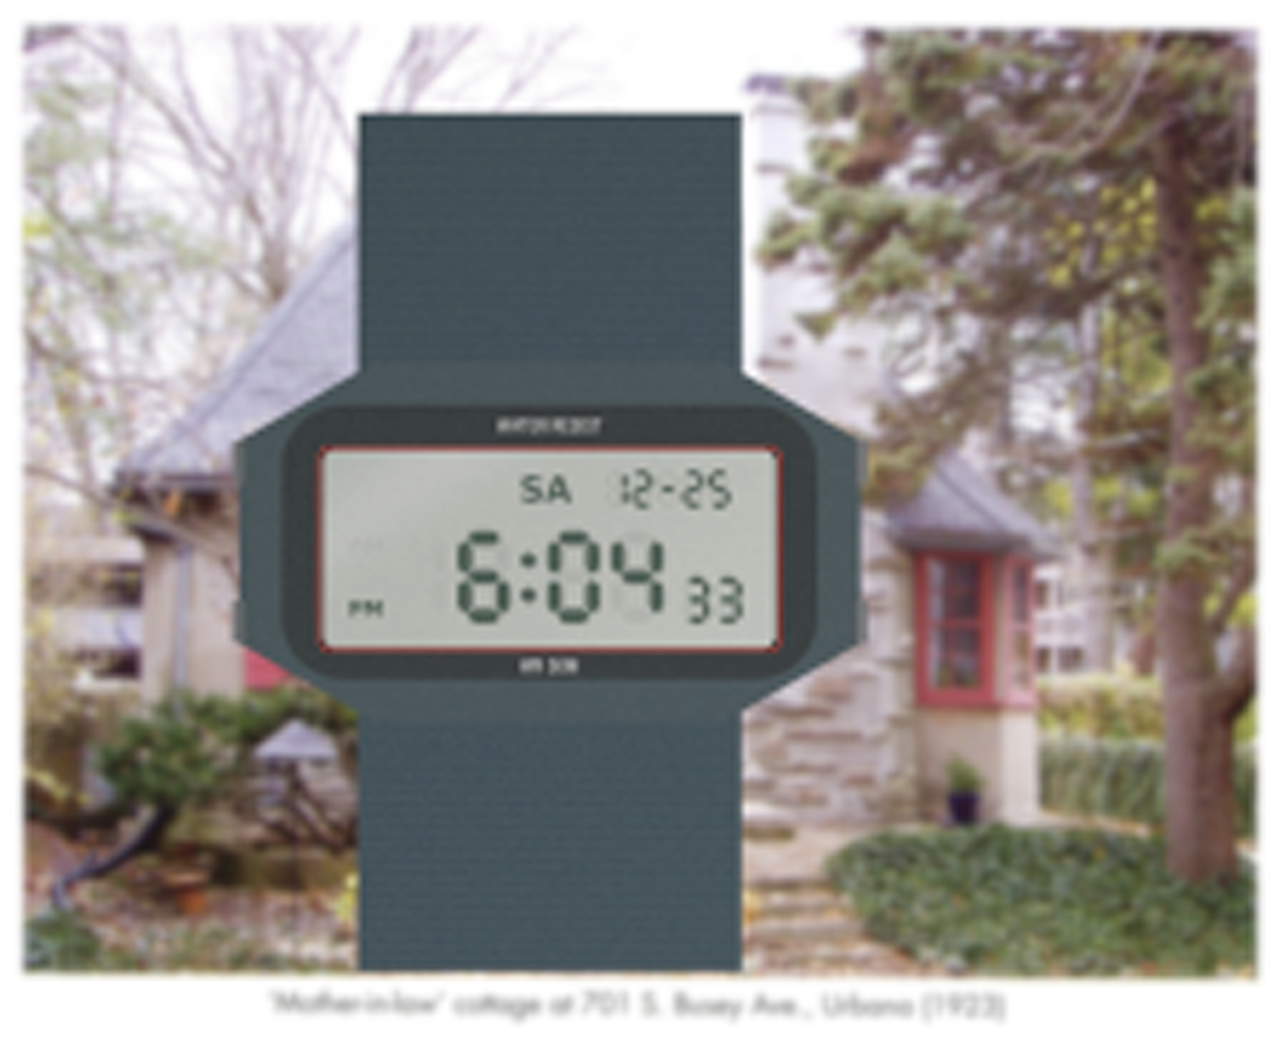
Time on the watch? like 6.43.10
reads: 6.04.33
